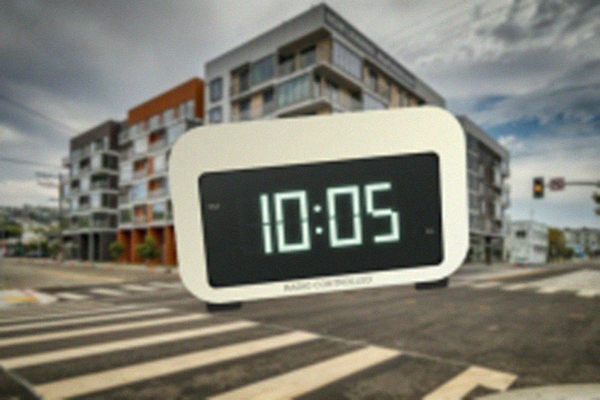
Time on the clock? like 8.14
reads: 10.05
